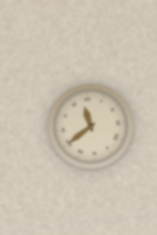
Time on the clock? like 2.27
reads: 11.40
